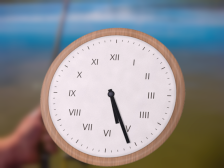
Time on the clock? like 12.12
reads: 5.26
